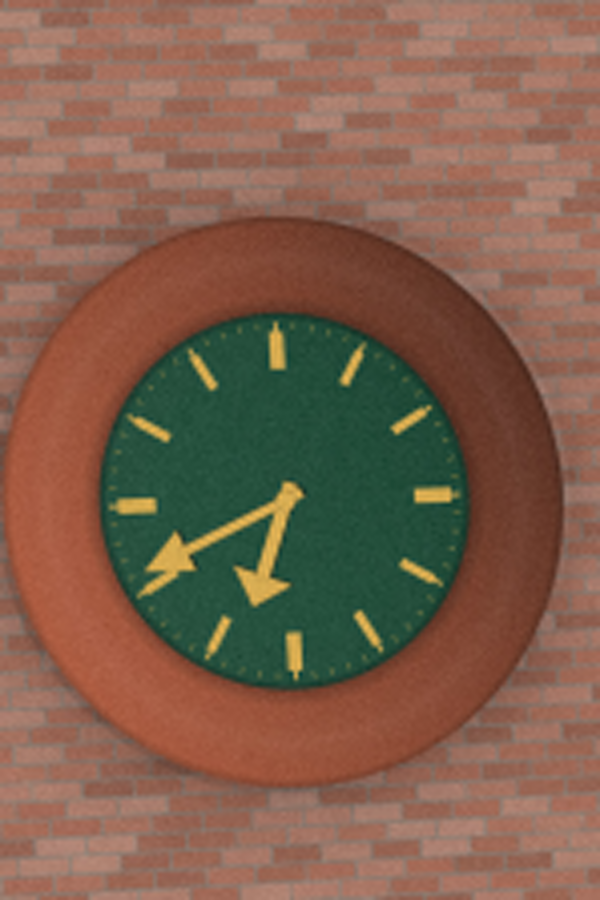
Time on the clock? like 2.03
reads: 6.41
